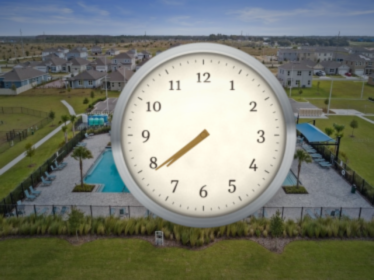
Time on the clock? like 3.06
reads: 7.39
